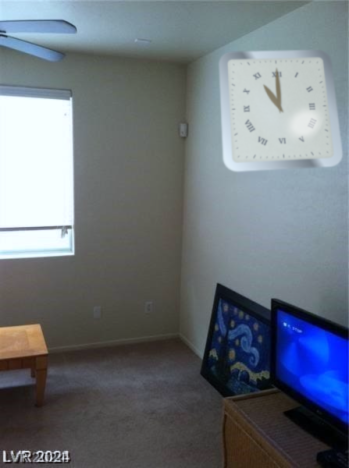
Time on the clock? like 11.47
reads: 11.00
